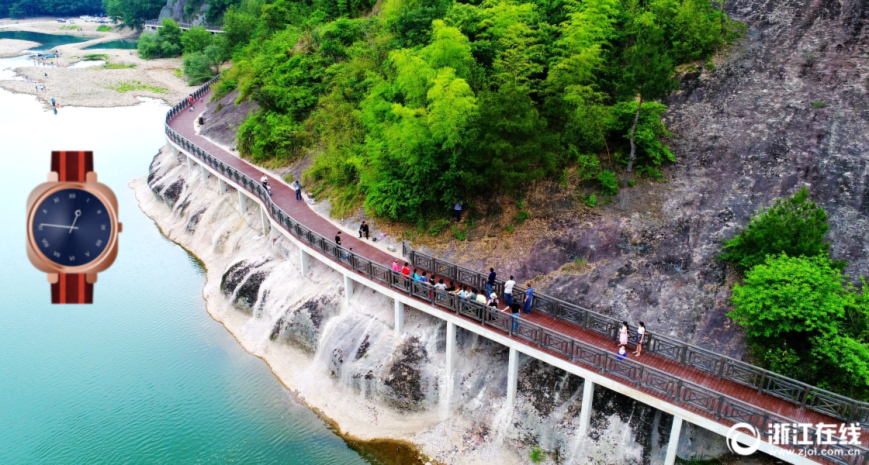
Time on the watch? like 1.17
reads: 12.46
